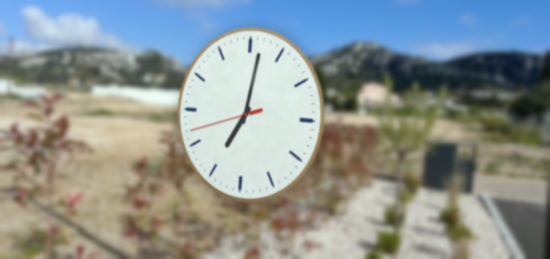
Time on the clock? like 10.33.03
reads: 7.01.42
